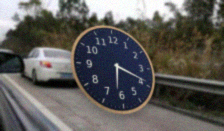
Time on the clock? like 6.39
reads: 6.19
